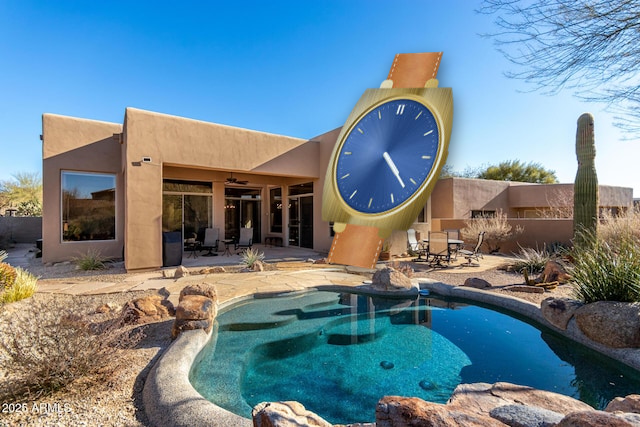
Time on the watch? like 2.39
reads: 4.22
